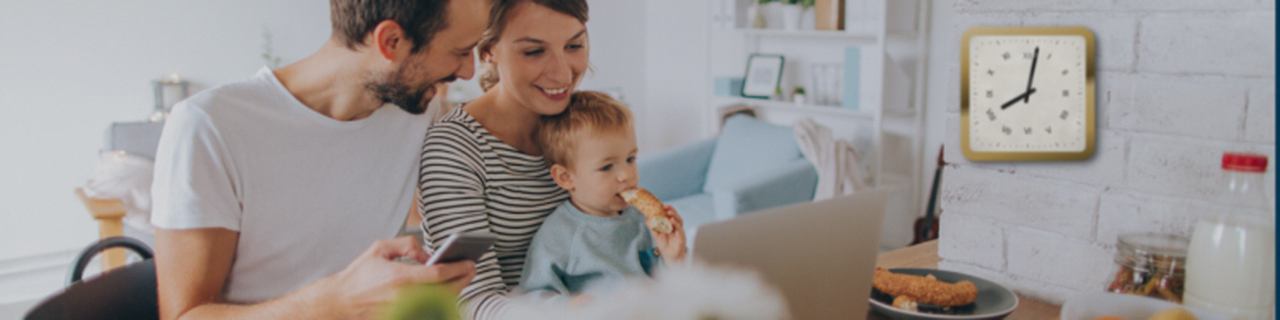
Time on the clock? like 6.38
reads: 8.02
